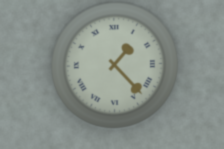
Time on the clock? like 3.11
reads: 1.23
